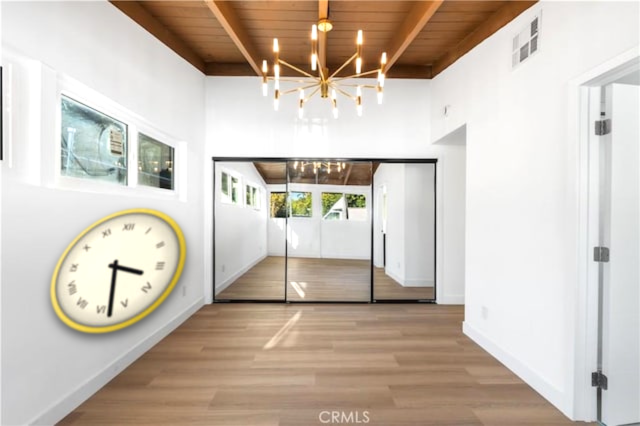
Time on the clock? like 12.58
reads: 3.28
